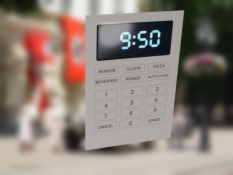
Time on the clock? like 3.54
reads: 9.50
